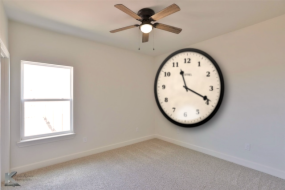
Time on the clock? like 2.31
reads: 11.19
